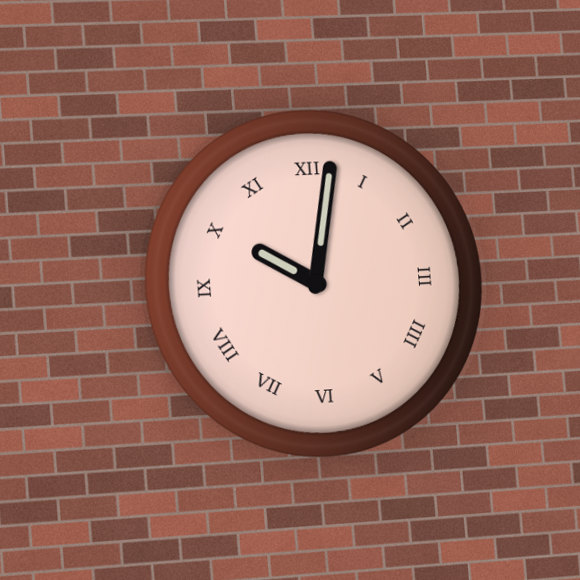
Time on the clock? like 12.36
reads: 10.02
